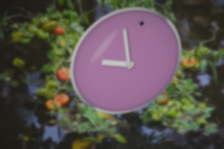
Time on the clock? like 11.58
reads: 8.56
